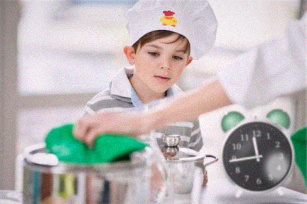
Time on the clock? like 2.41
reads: 11.44
